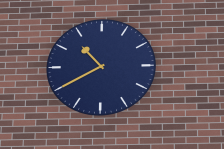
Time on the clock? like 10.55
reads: 10.40
